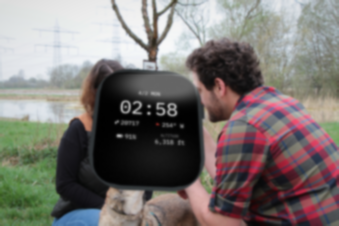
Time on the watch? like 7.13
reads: 2.58
